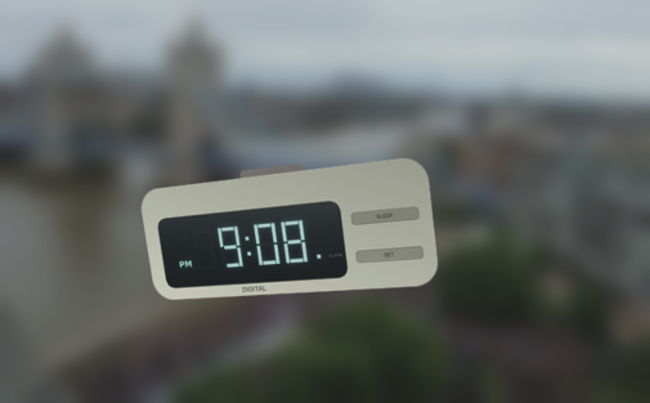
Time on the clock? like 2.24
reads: 9.08
